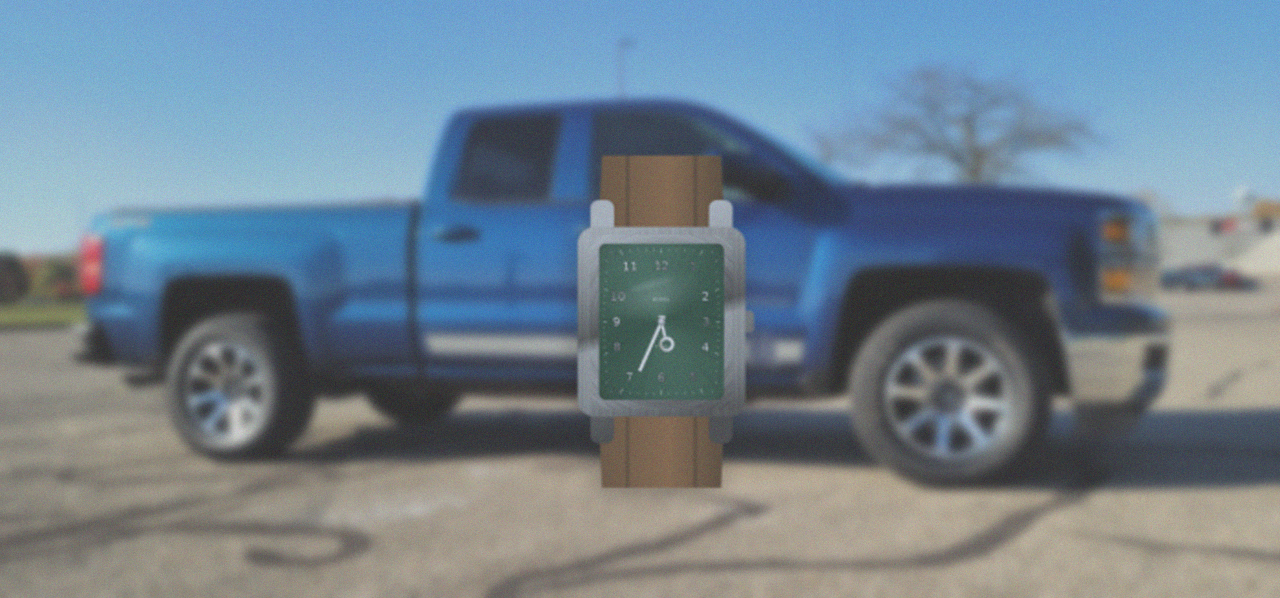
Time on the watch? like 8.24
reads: 5.34
